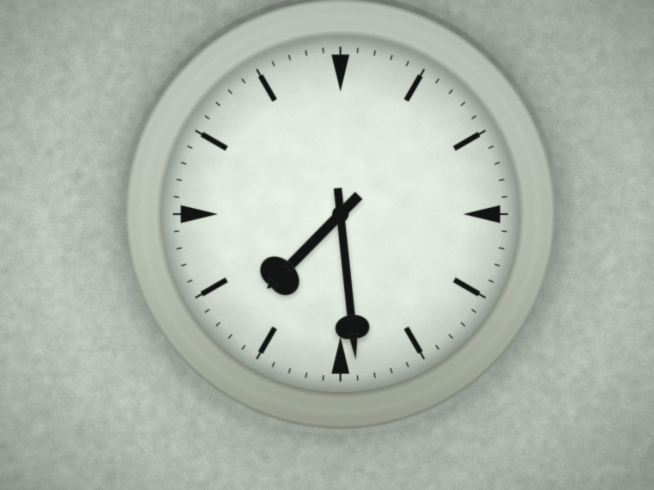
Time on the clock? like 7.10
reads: 7.29
